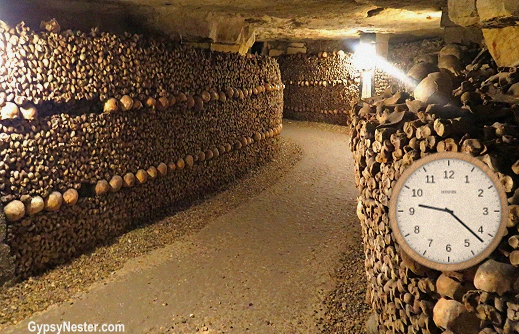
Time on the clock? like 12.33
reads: 9.22
